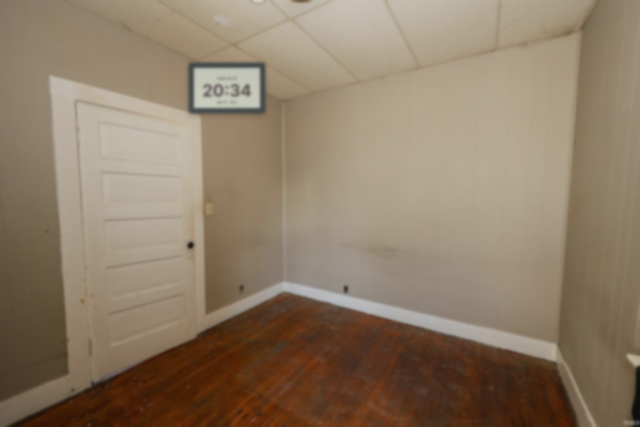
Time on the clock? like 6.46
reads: 20.34
